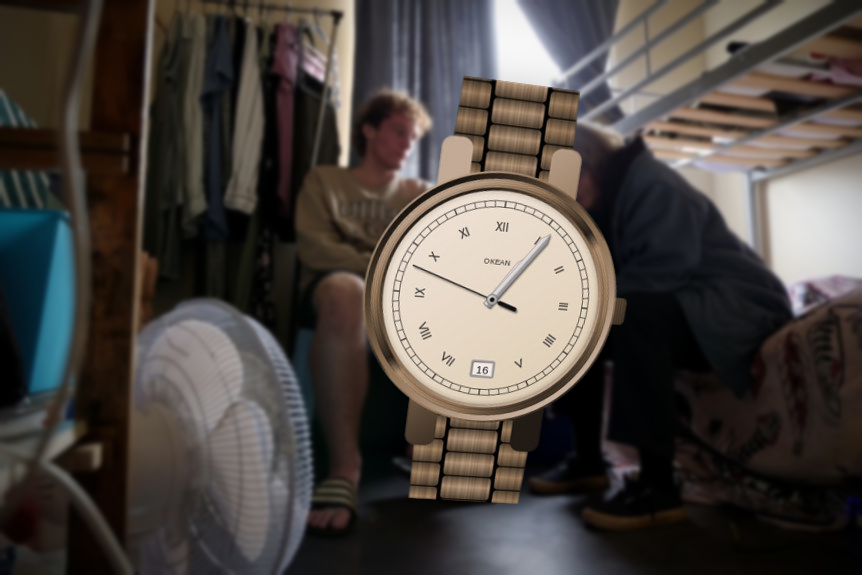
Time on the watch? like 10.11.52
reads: 1.05.48
